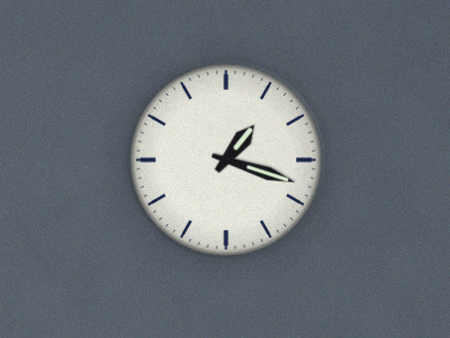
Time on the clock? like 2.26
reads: 1.18
